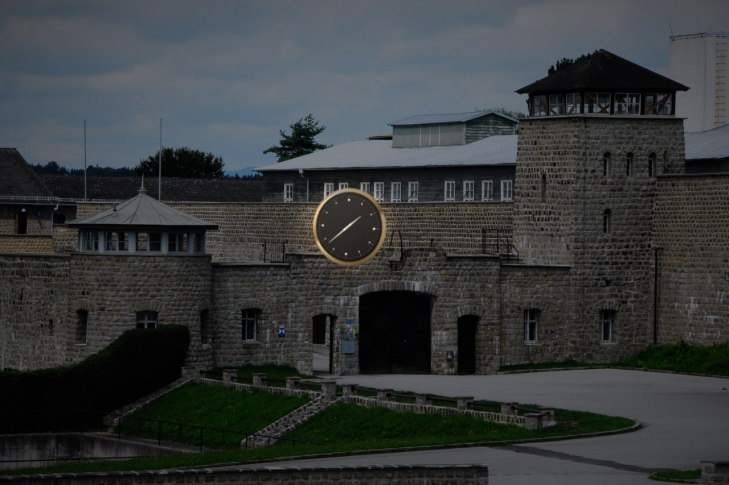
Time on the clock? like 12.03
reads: 1.38
